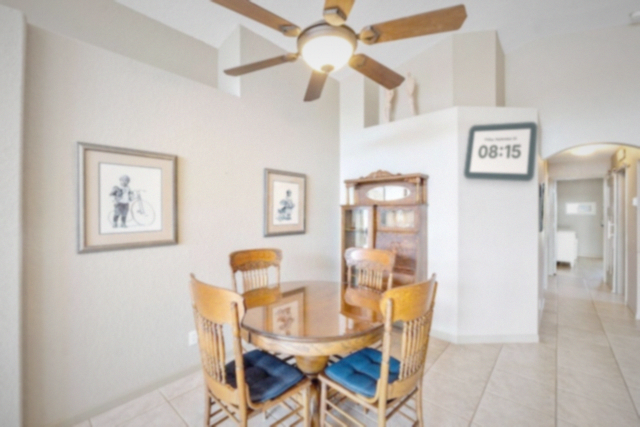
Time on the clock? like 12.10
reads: 8.15
